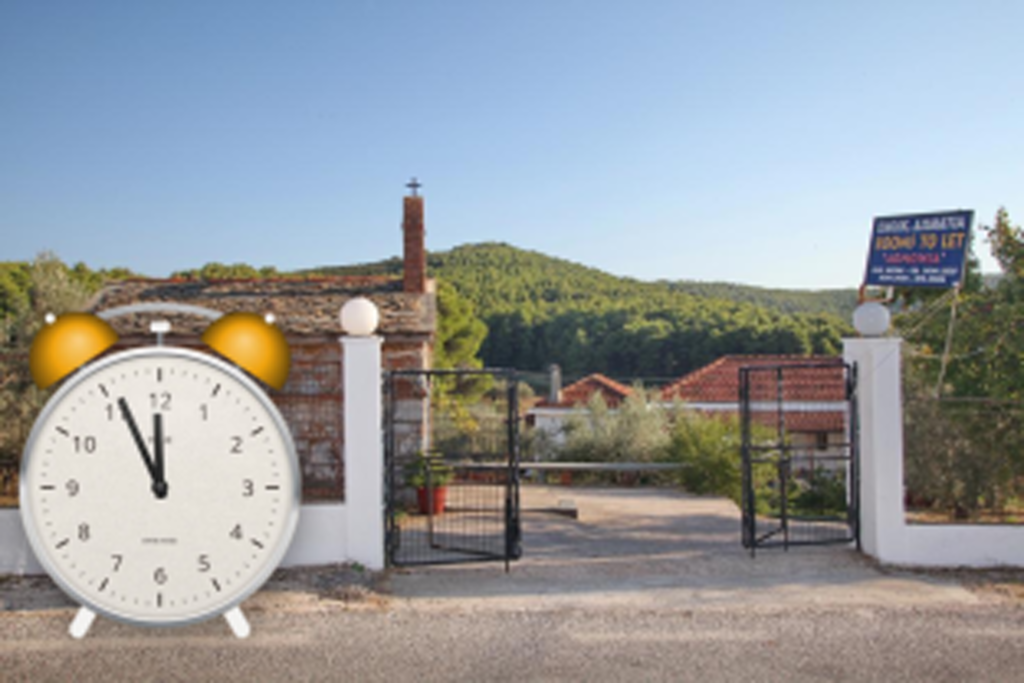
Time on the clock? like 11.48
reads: 11.56
